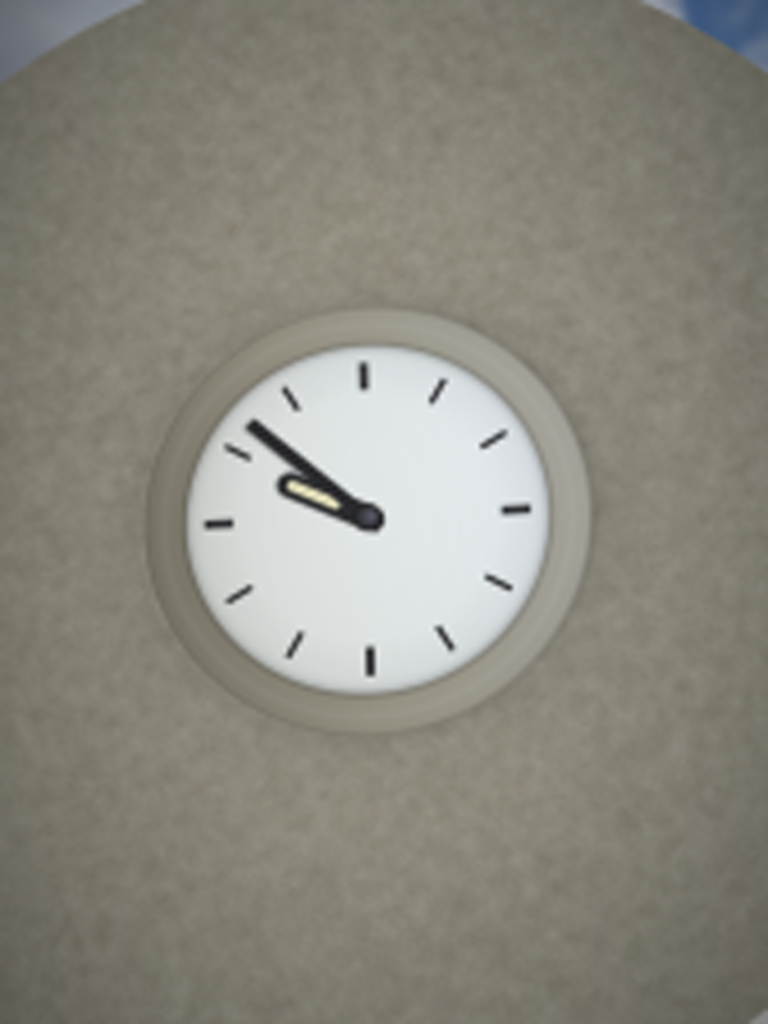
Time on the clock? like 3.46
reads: 9.52
